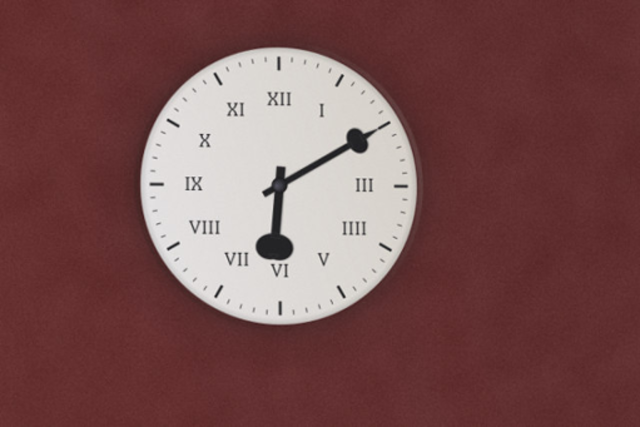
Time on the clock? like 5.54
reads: 6.10
